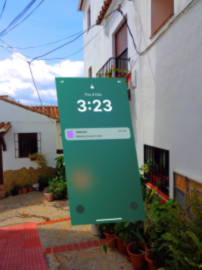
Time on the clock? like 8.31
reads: 3.23
